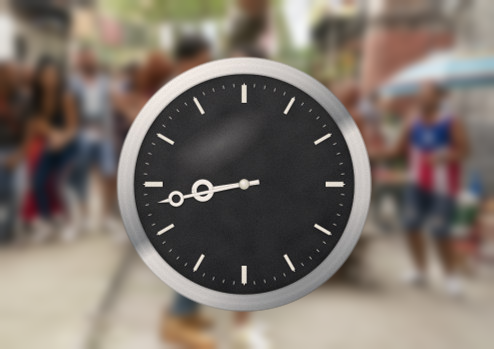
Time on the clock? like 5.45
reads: 8.43
